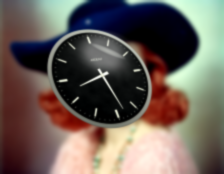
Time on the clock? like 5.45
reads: 8.28
